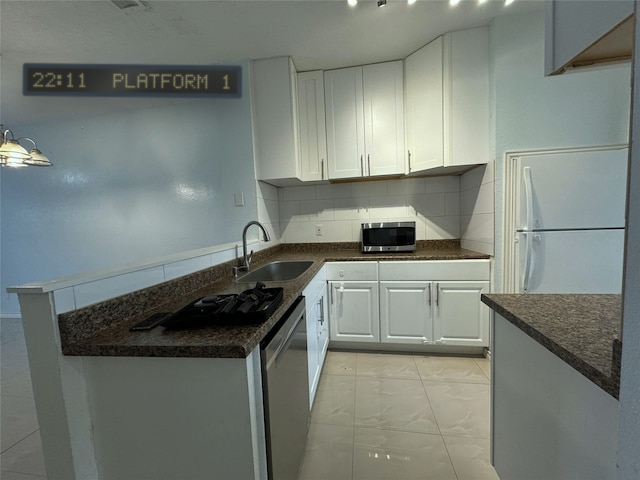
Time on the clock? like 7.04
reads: 22.11
